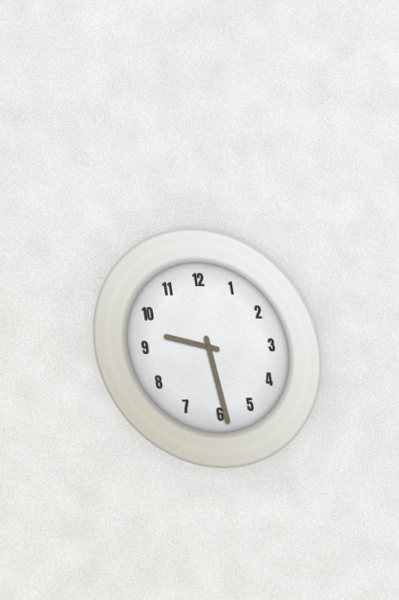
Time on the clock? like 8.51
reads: 9.29
